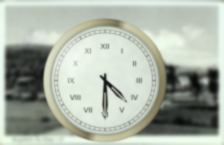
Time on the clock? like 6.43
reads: 4.30
